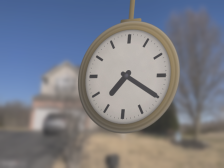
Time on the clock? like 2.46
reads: 7.20
